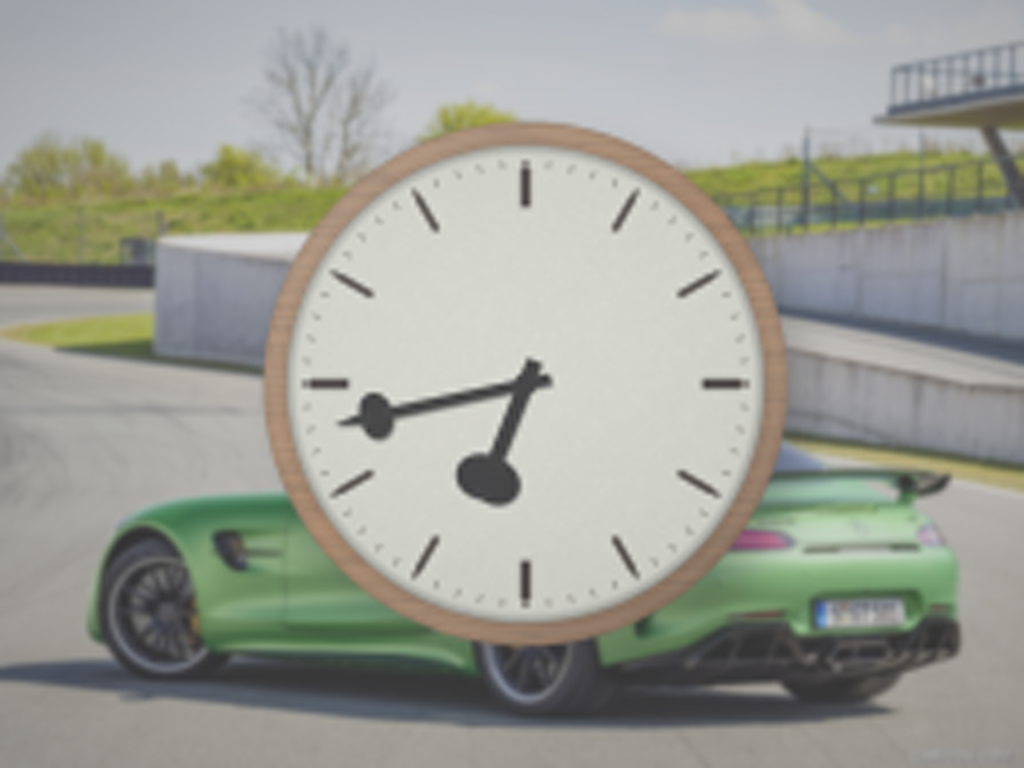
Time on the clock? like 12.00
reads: 6.43
